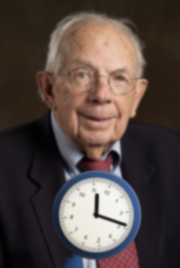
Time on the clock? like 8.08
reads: 11.14
